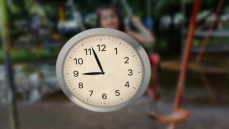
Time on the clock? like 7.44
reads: 8.57
